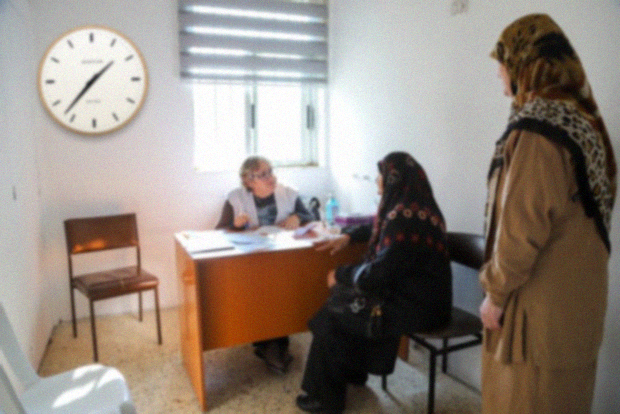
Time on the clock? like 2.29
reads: 1.37
